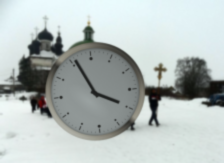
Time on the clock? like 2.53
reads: 3.56
